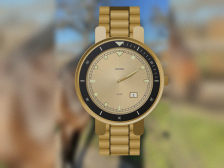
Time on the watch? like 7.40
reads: 2.10
